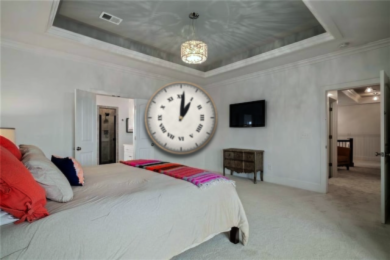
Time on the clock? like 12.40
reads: 1.01
